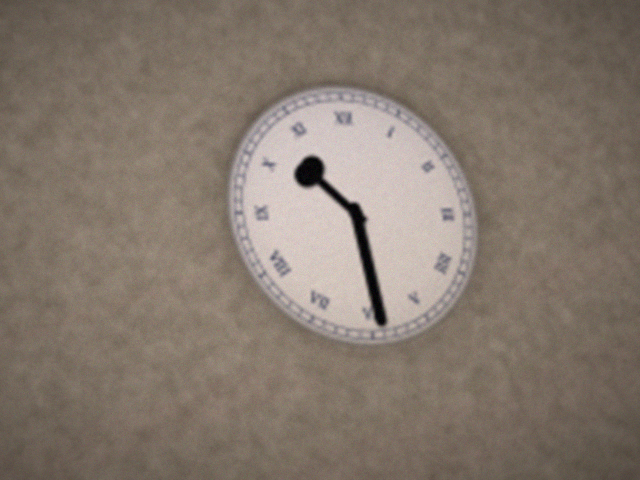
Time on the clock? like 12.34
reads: 10.29
